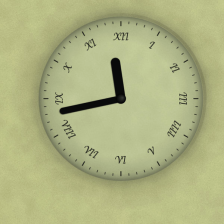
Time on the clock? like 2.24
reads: 11.43
